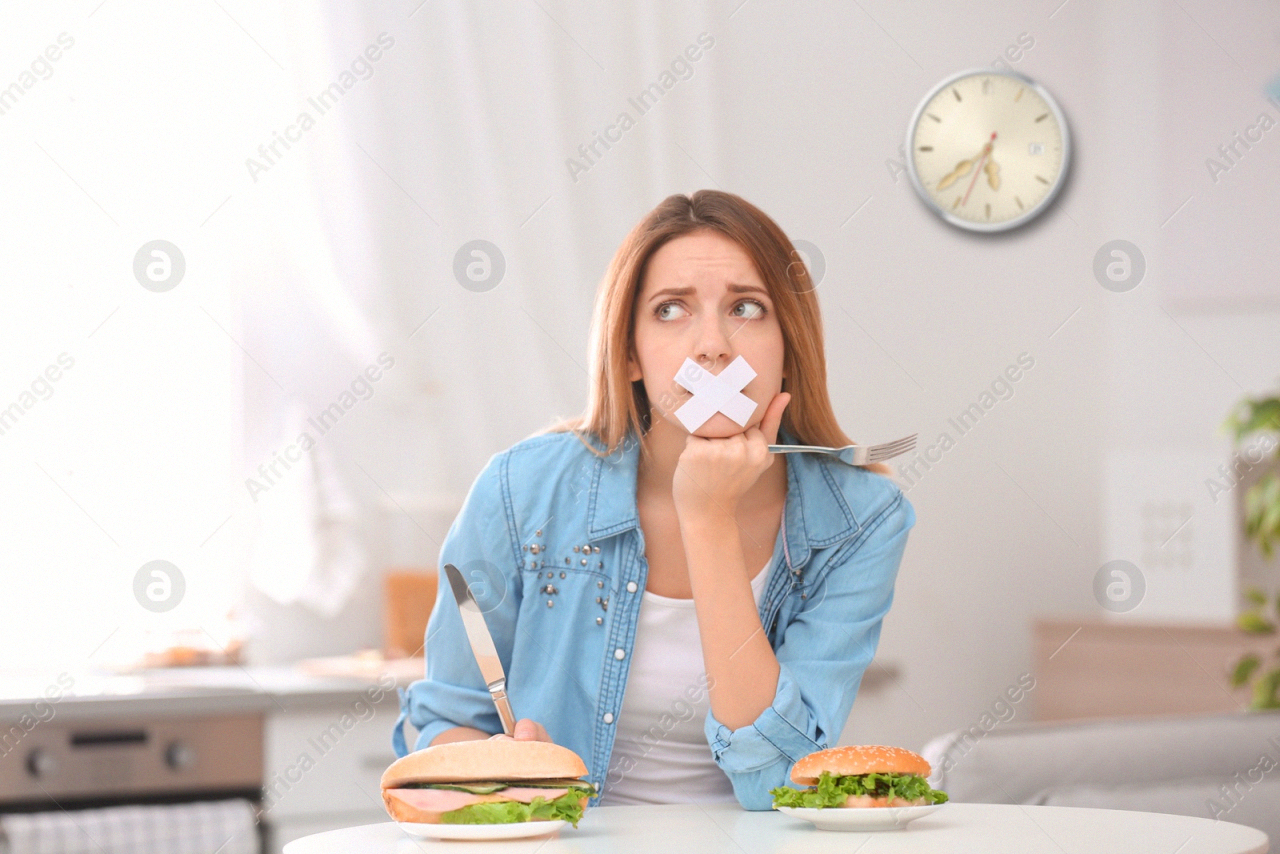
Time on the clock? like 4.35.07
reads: 5.38.34
